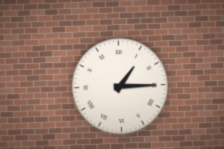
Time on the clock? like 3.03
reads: 1.15
